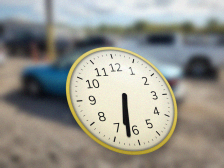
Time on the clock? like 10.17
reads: 6.32
